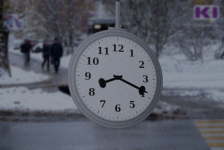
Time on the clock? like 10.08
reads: 8.19
